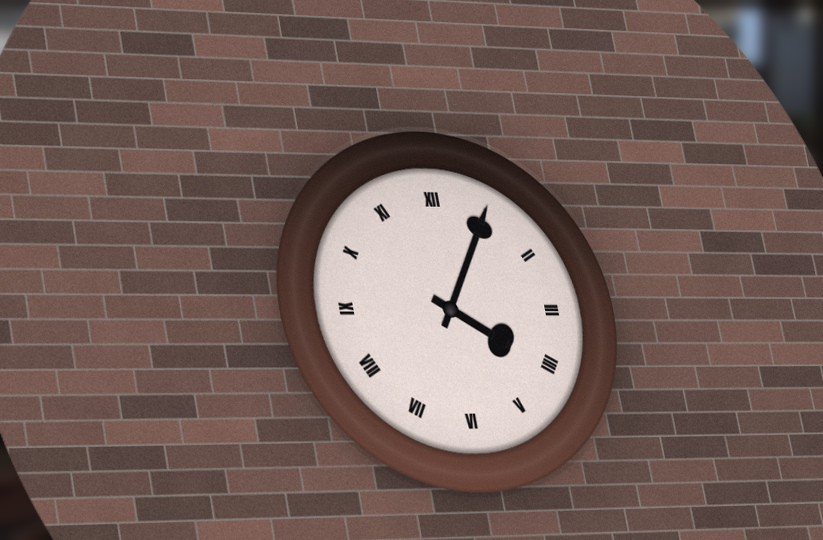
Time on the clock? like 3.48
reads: 4.05
